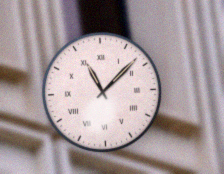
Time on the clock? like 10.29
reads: 11.08
